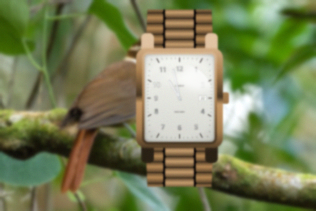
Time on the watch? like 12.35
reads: 10.58
